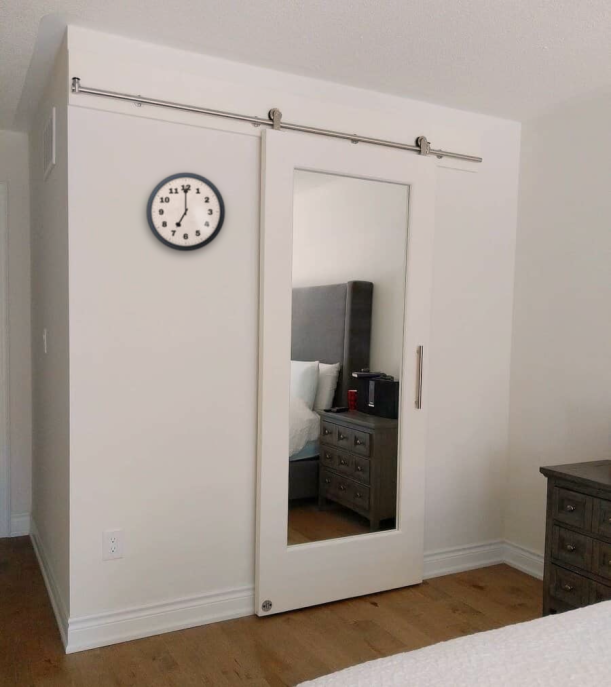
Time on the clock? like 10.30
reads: 7.00
